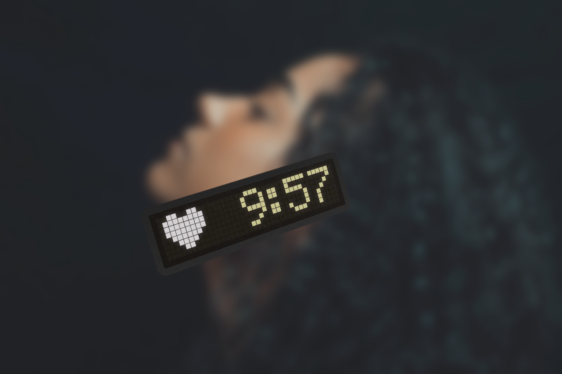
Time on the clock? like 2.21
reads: 9.57
